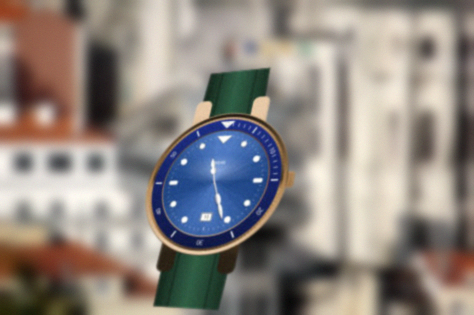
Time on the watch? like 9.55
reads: 11.26
